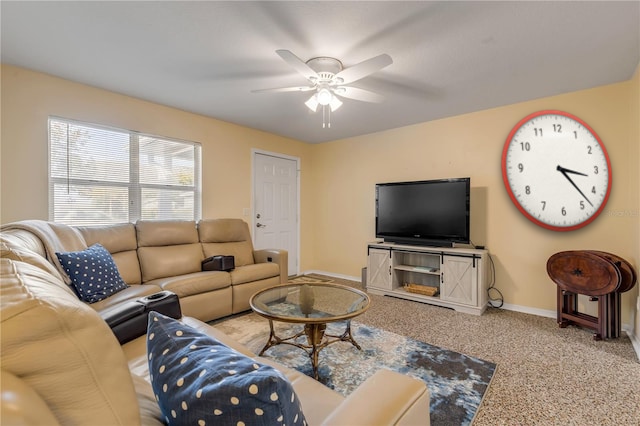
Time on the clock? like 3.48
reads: 3.23
